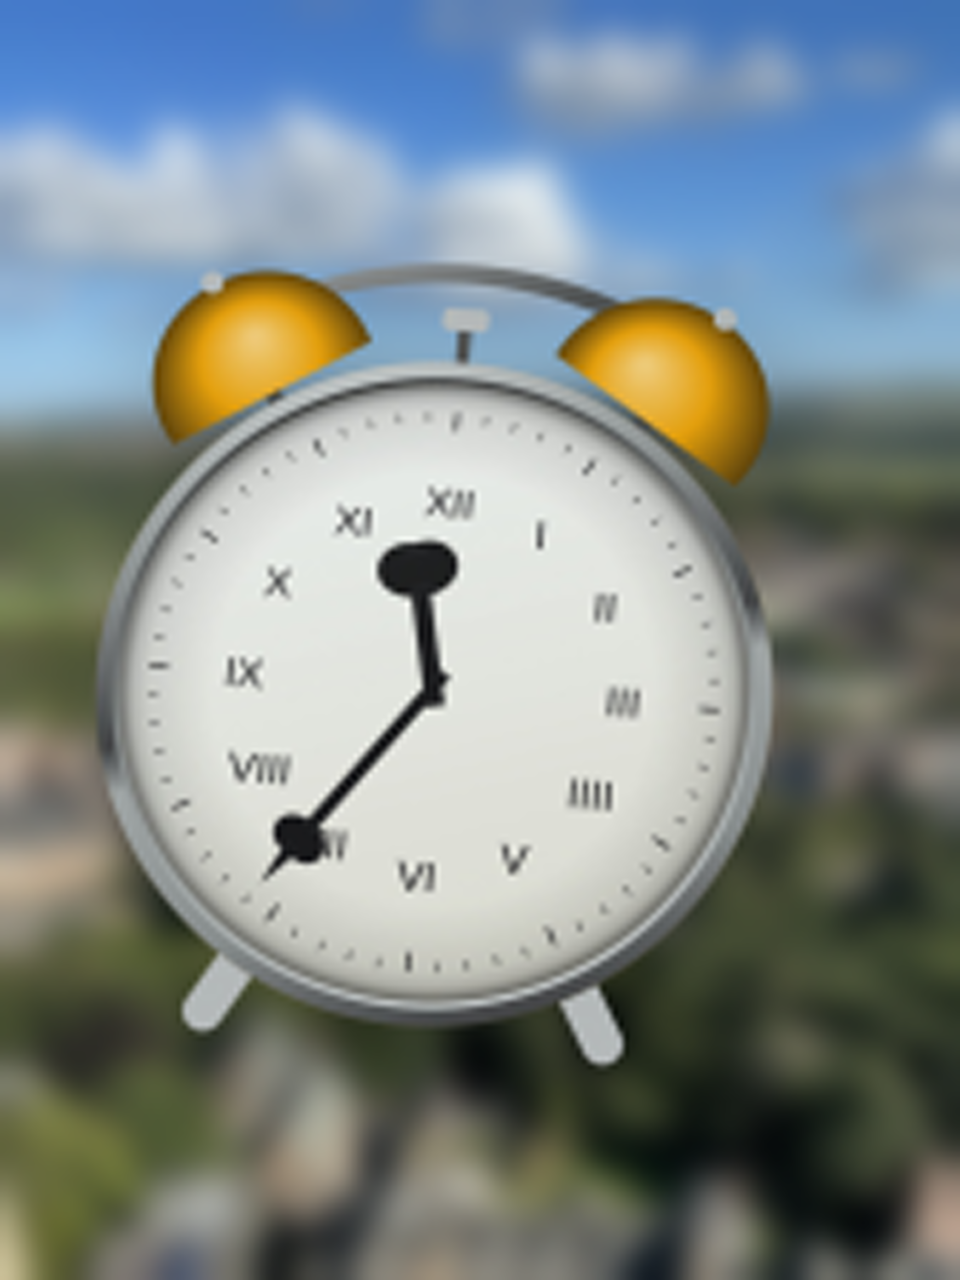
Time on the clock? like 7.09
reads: 11.36
